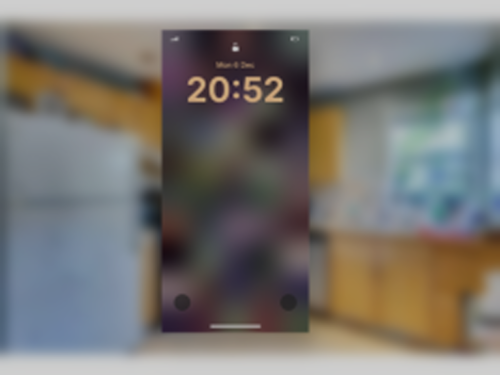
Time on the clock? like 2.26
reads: 20.52
